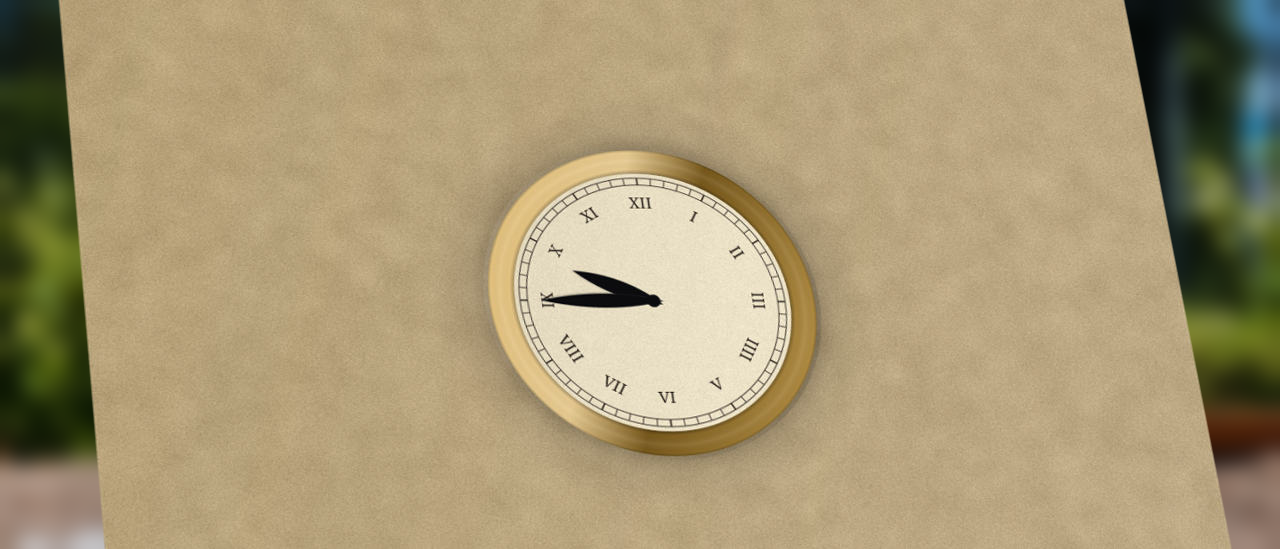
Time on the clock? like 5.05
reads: 9.45
